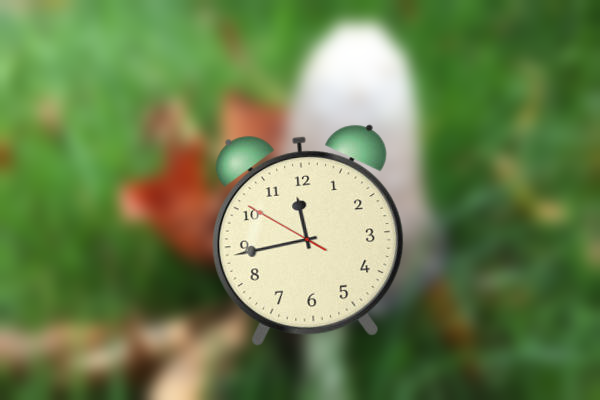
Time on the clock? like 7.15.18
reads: 11.43.51
